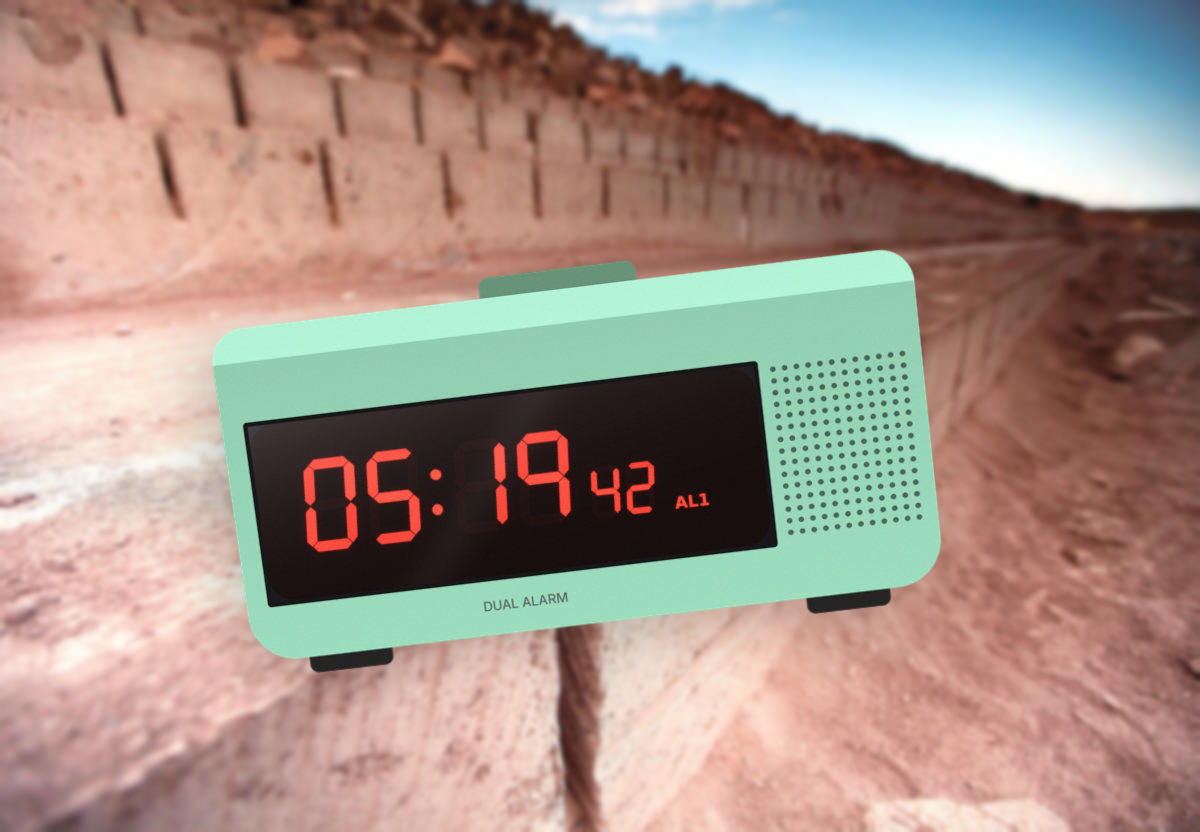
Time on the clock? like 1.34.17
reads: 5.19.42
